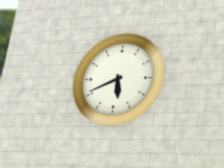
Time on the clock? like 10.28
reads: 5.41
